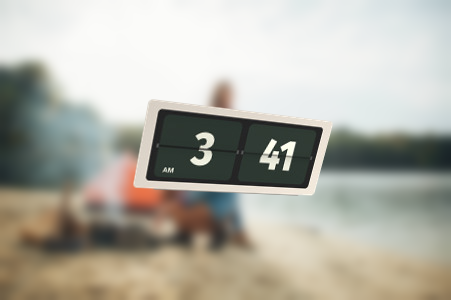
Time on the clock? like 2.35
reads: 3.41
